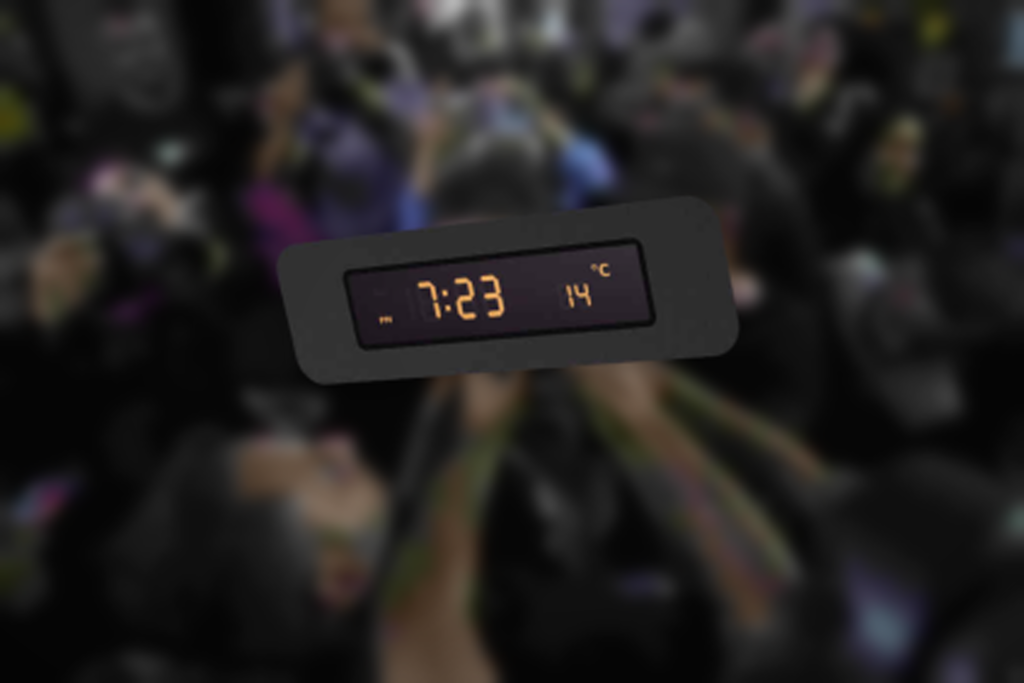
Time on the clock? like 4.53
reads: 7.23
